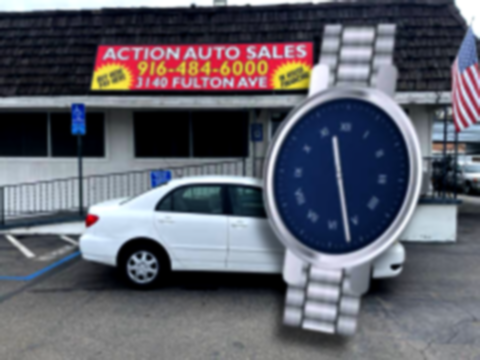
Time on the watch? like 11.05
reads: 11.27
